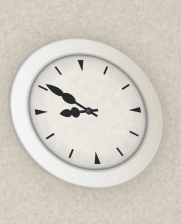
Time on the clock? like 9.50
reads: 8.51
